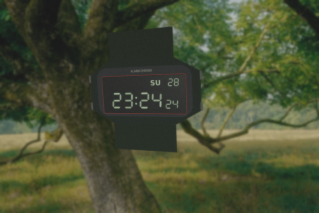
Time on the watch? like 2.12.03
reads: 23.24.24
